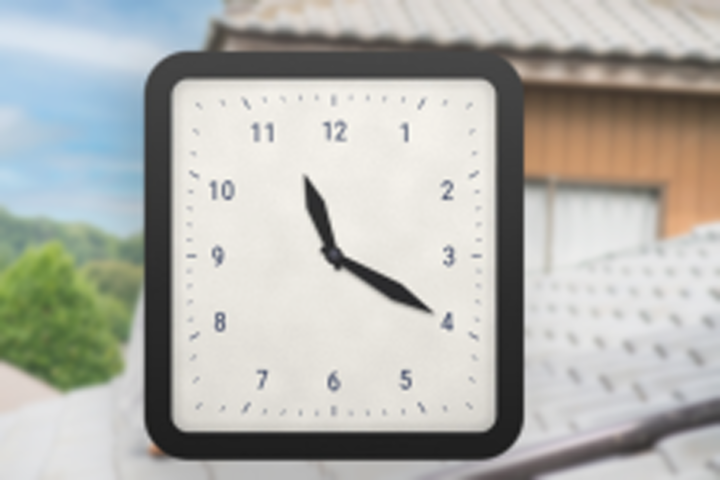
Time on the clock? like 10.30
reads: 11.20
